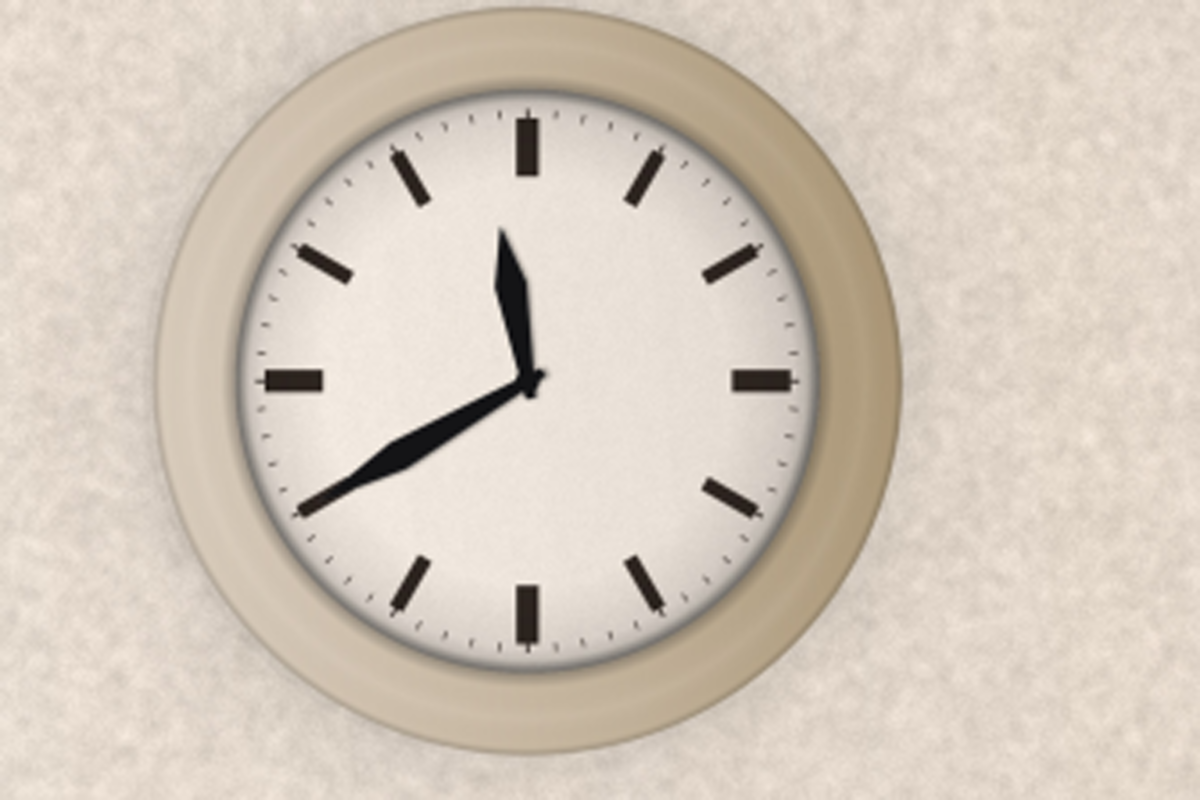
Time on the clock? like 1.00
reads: 11.40
